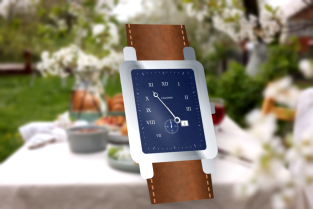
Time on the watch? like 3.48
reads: 4.54
